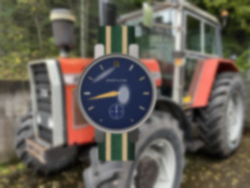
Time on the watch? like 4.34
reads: 8.43
